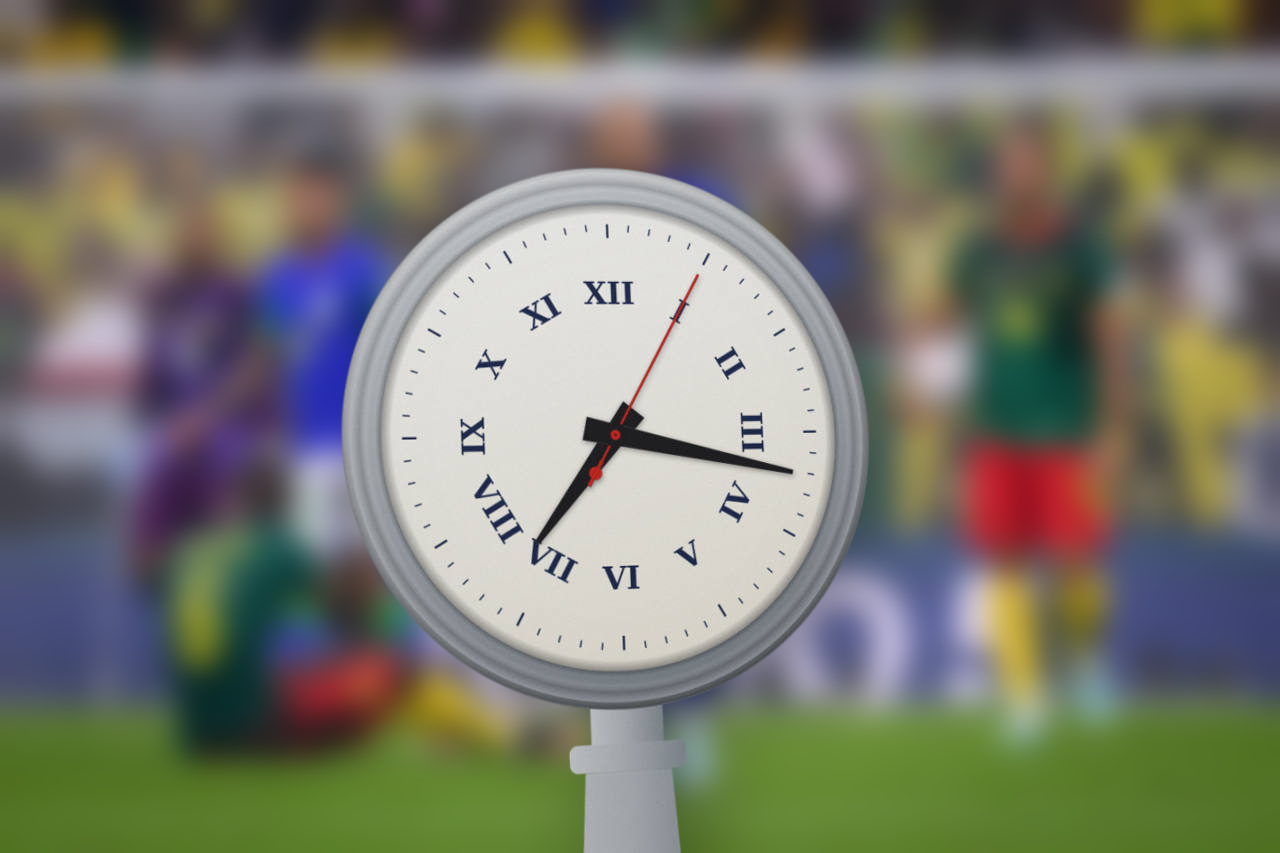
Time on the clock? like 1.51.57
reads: 7.17.05
